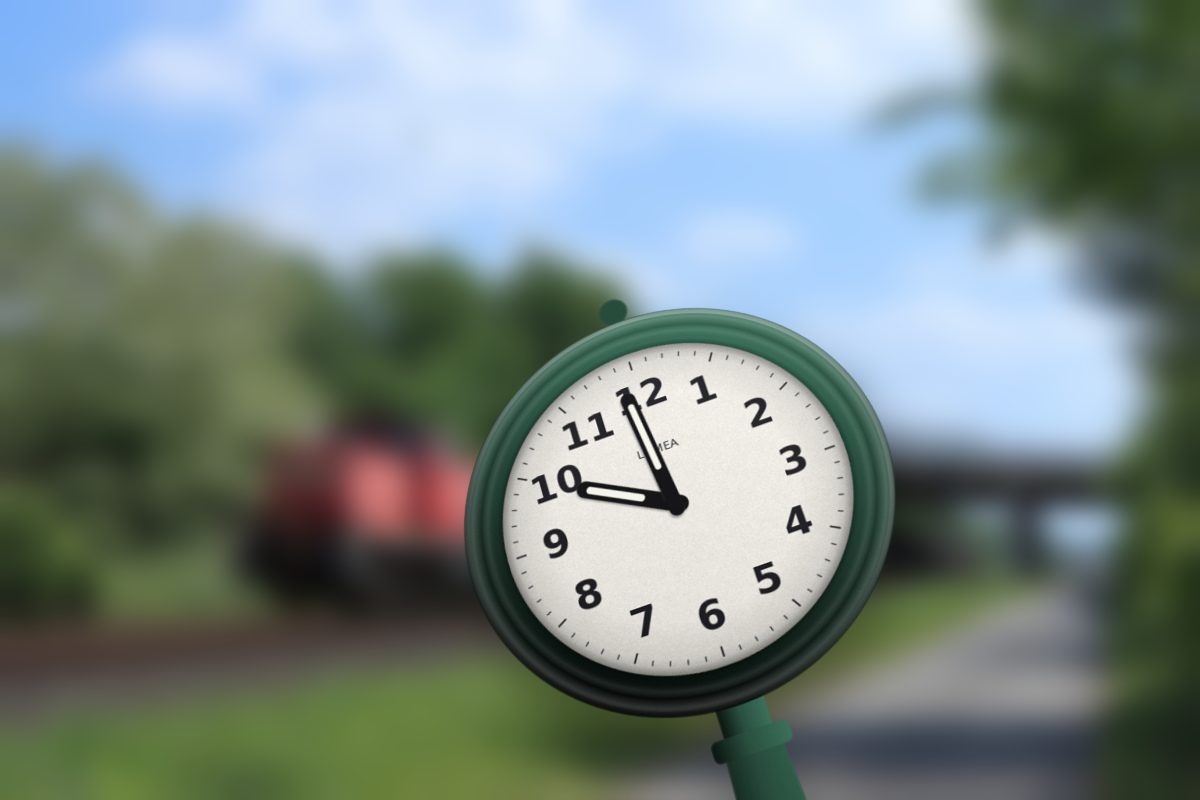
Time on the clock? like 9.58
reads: 9.59
